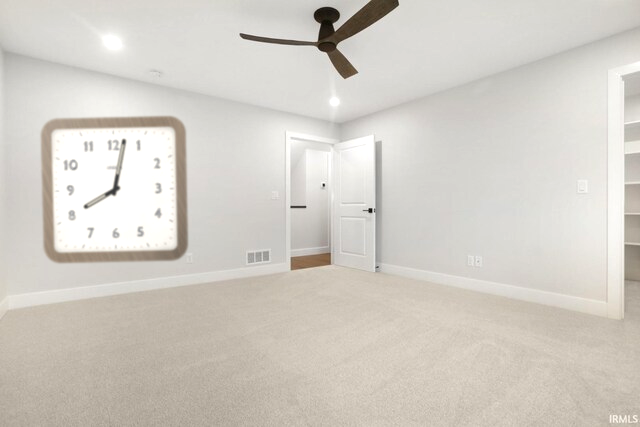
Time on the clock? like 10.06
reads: 8.02
